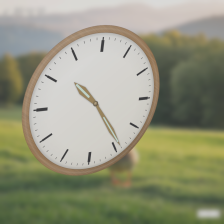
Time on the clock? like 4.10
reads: 10.24
